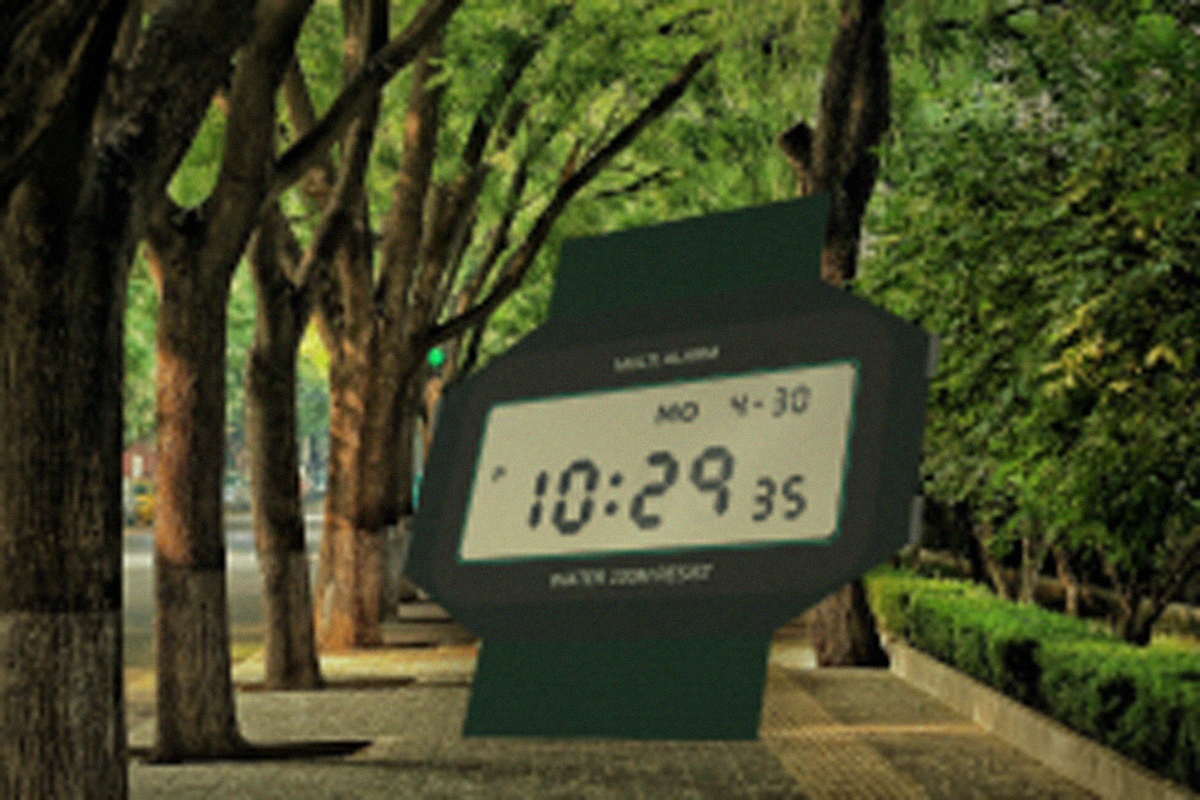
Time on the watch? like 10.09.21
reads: 10.29.35
